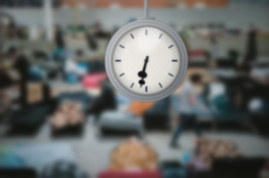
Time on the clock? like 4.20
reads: 6.32
